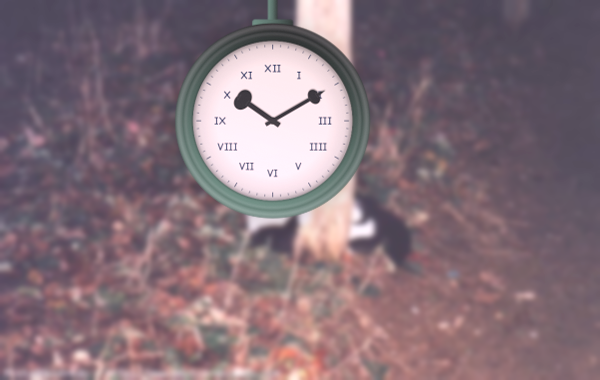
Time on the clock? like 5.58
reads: 10.10
